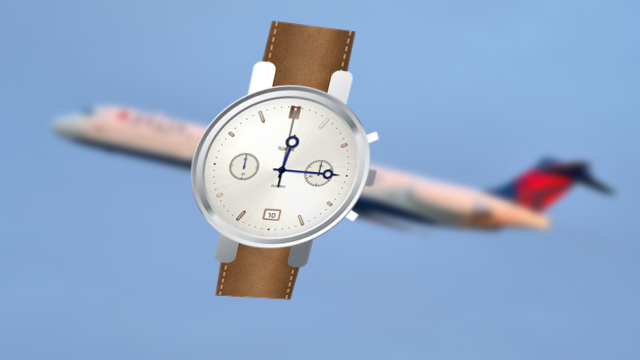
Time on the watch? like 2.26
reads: 12.15
